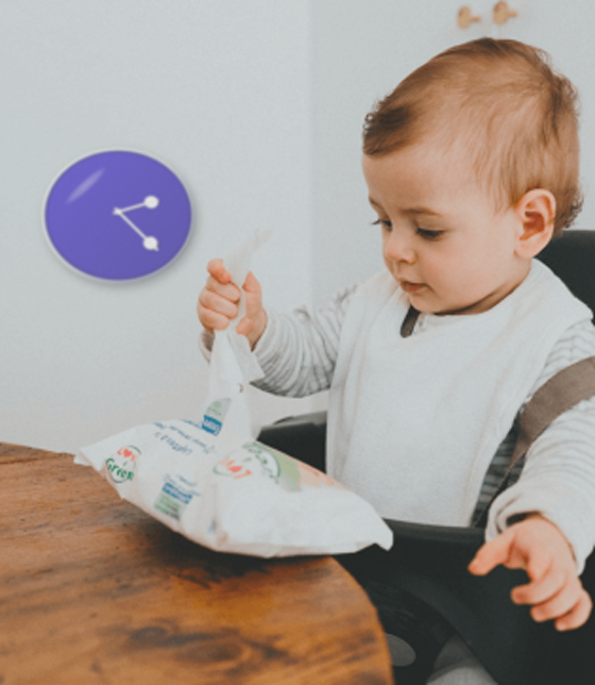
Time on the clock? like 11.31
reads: 2.23
